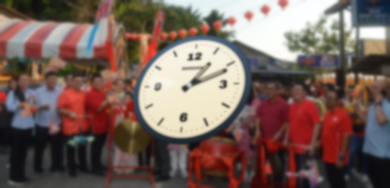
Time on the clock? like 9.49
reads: 1.11
